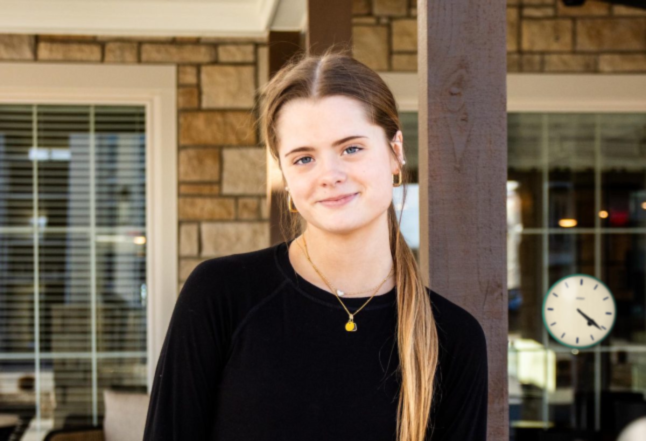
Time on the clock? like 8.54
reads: 4.21
